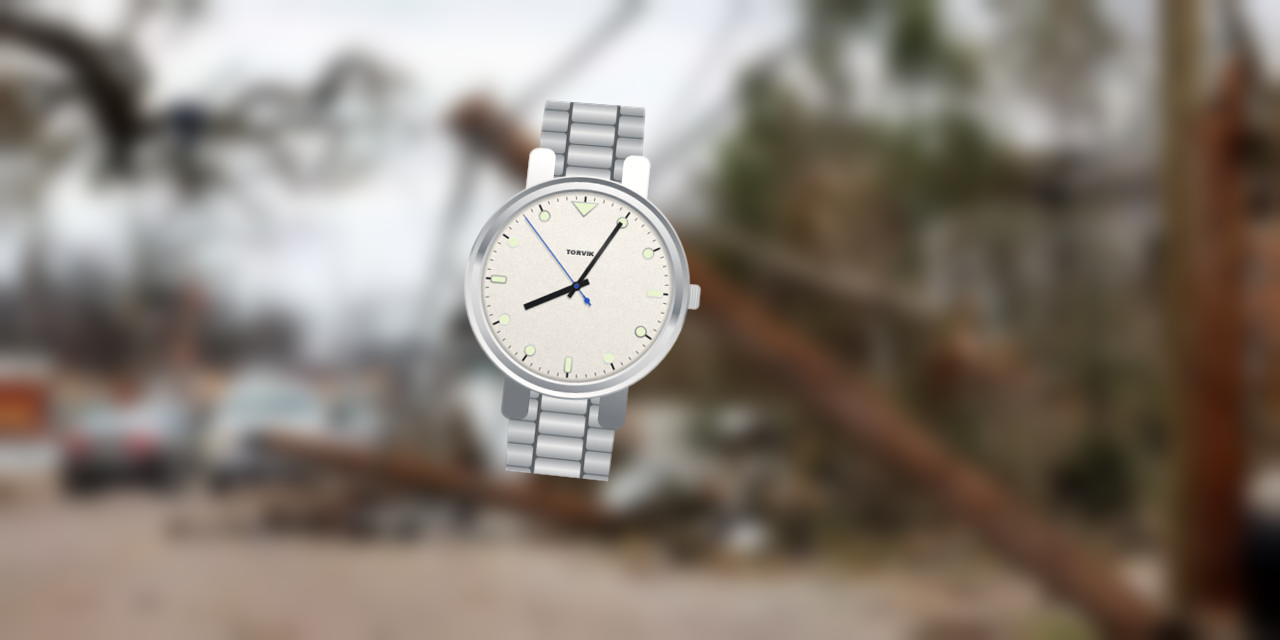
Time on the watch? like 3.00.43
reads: 8.04.53
